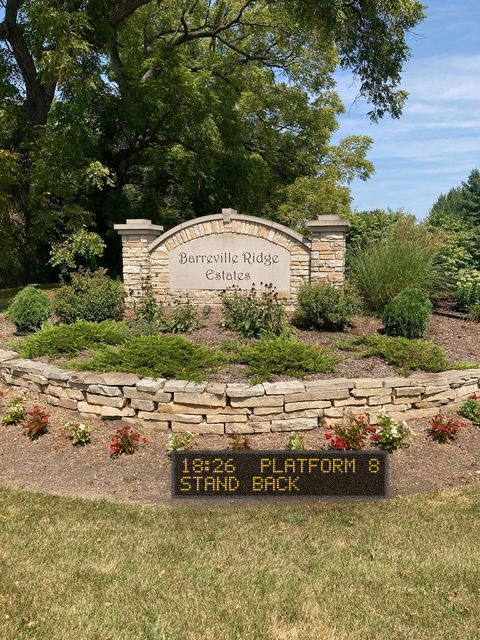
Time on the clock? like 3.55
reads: 18.26
